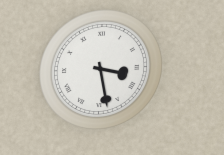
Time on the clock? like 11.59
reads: 3.28
